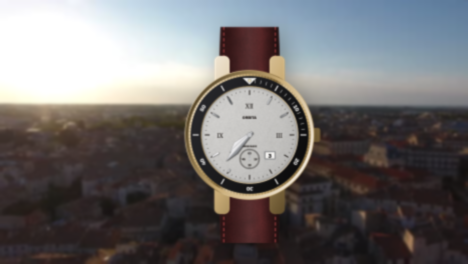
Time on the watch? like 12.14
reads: 7.37
